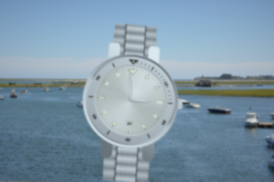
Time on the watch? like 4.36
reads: 2.59
